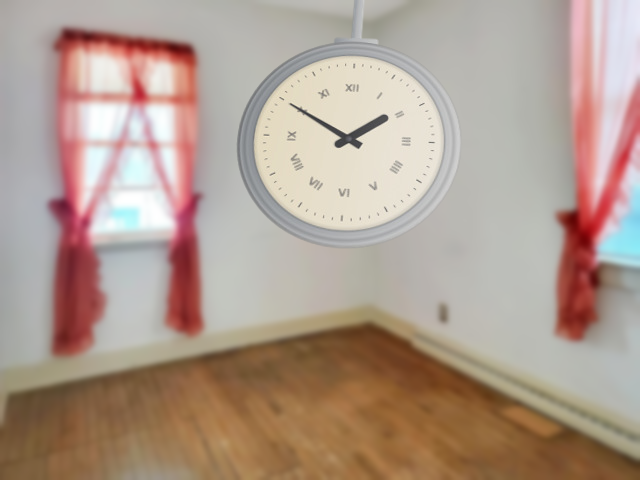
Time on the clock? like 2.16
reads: 1.50
